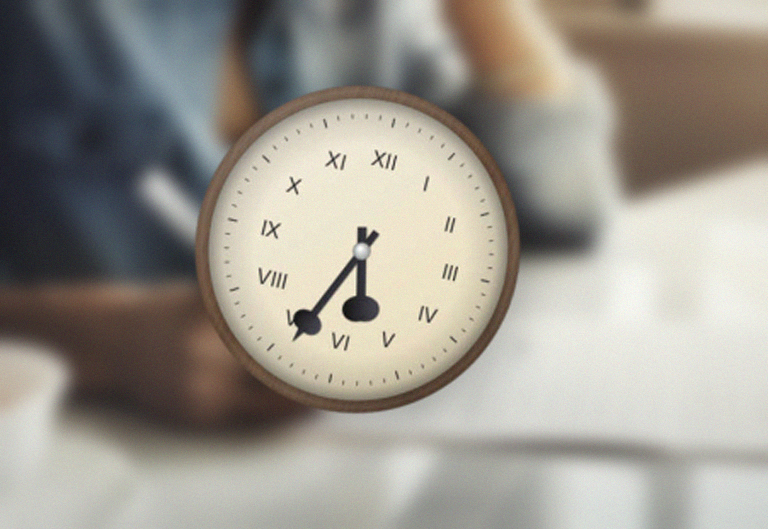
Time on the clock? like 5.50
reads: 5.34
